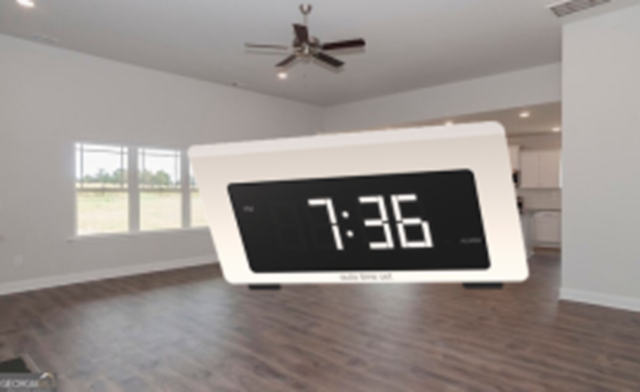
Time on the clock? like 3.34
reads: 7.36
